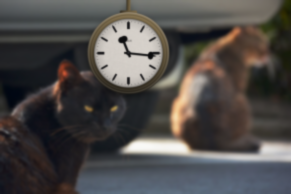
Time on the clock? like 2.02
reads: 11.16
